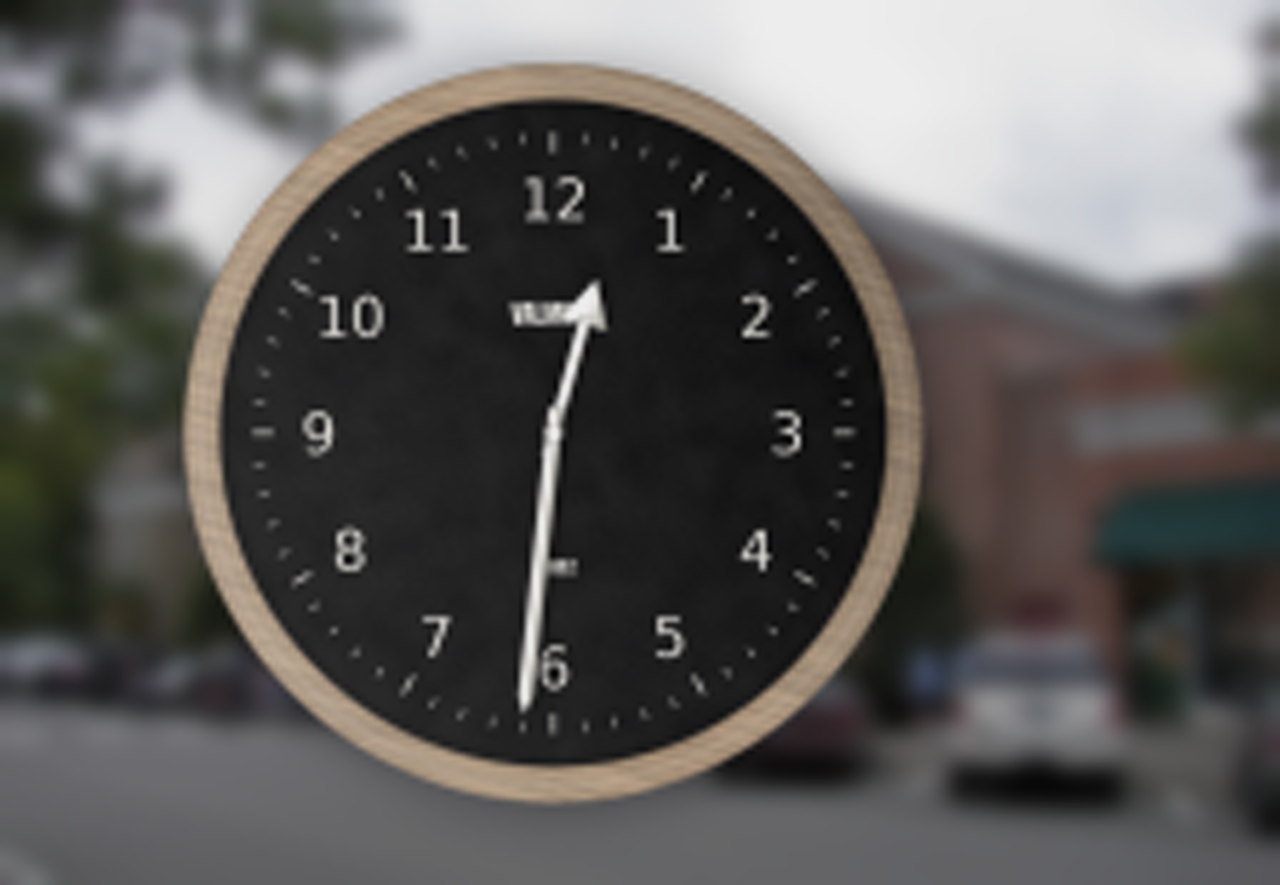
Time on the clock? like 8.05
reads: 12.31
